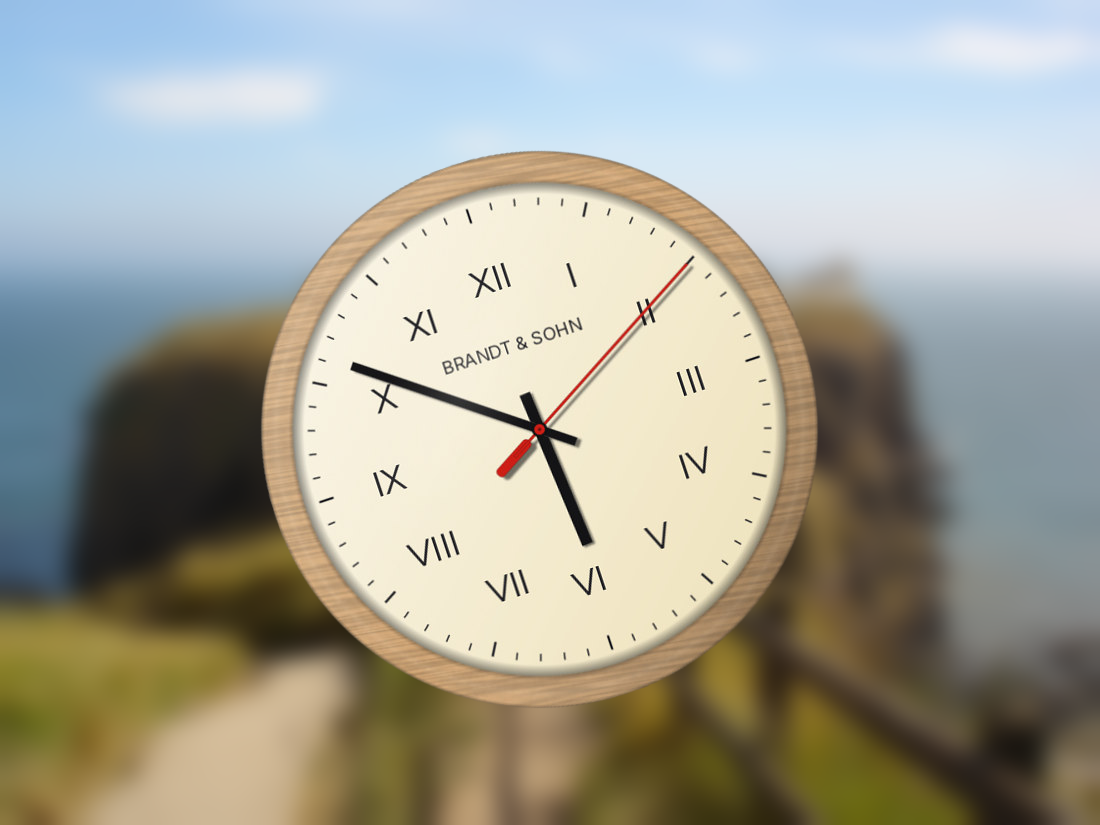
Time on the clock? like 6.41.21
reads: 5.51.10
